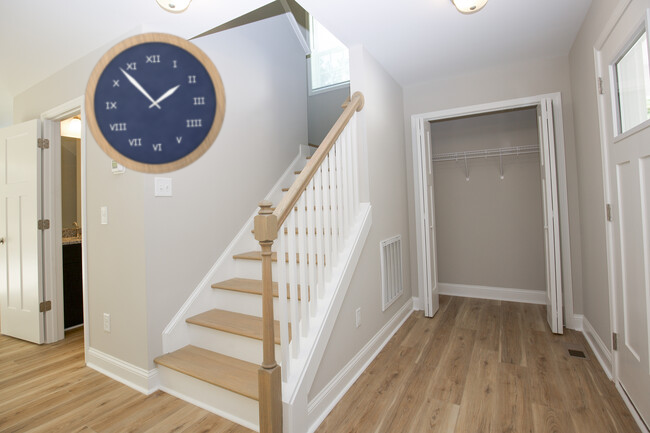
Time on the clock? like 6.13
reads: 1.53
